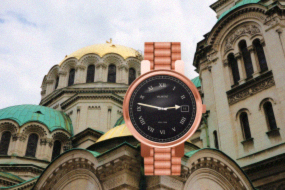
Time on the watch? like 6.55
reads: 2.47
